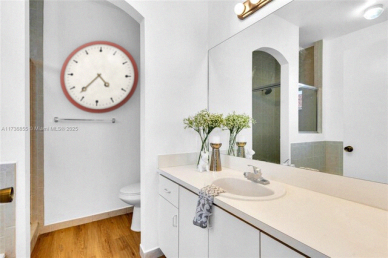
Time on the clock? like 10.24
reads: 4.37
